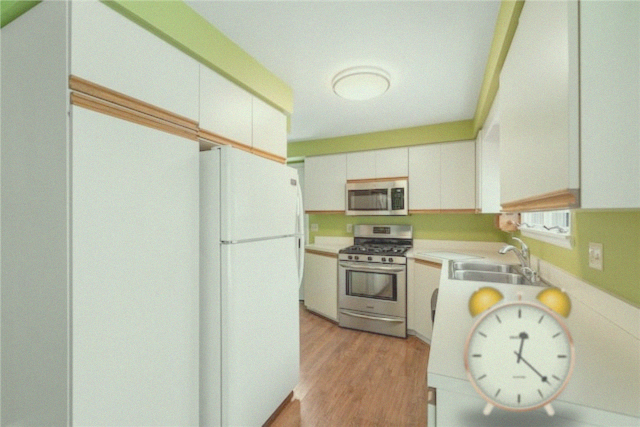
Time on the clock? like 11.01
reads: 12.22
